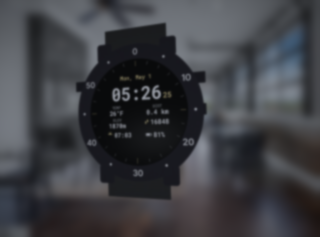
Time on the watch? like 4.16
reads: 5.26
